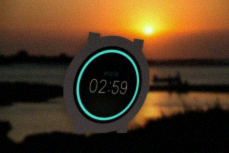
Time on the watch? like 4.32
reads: 2.59
